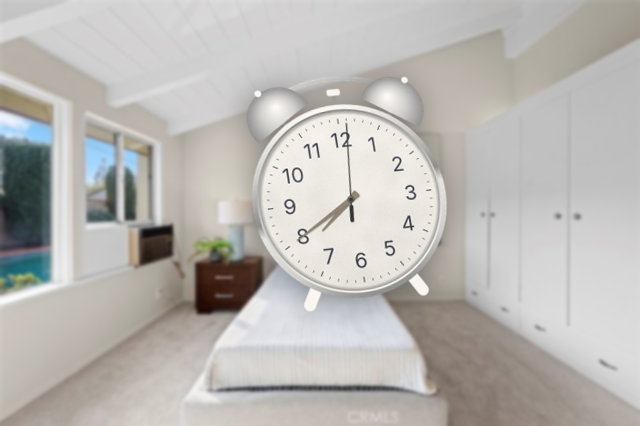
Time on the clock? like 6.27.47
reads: 7.40.01
